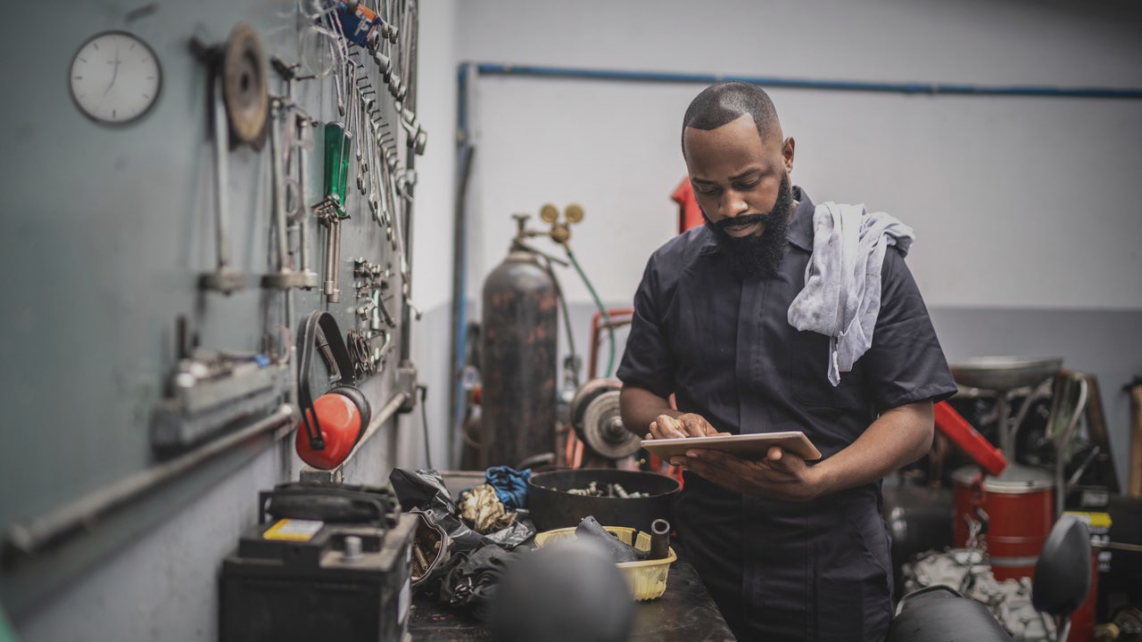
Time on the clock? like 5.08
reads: 7.01
